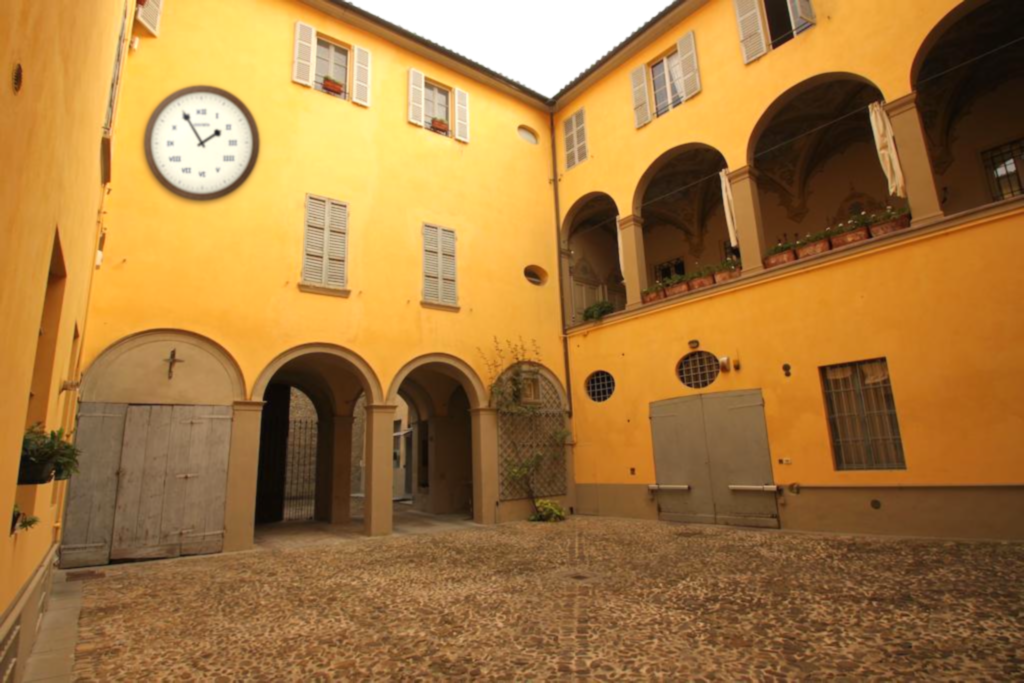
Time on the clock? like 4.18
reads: 1.55
